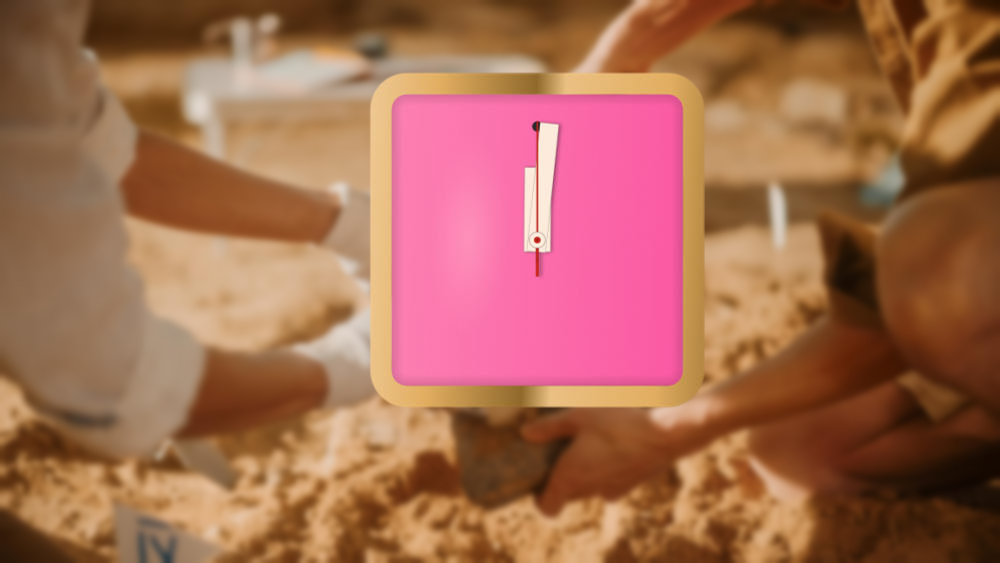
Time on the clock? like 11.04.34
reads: 12.01.00
